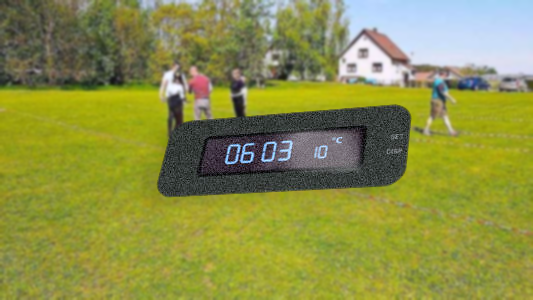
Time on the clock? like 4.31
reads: 6.03
